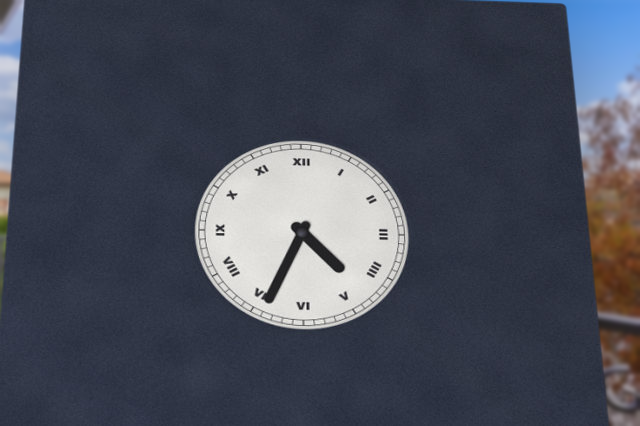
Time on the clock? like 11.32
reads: 4.34
